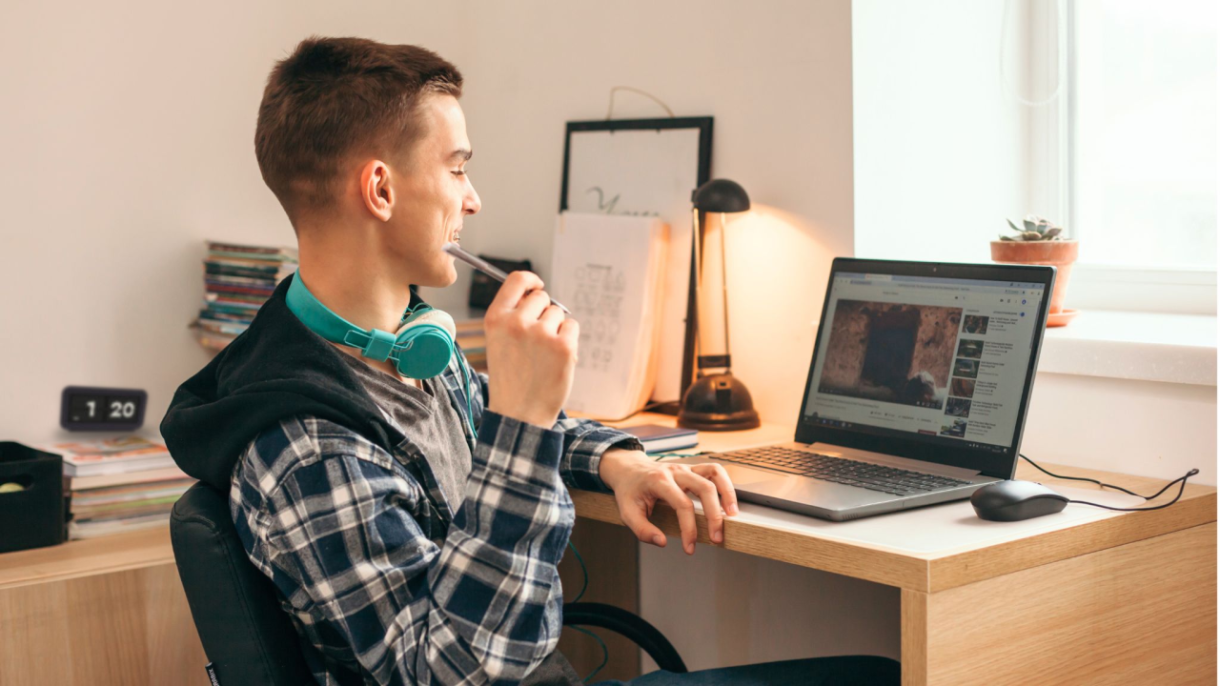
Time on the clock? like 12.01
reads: 1.20
